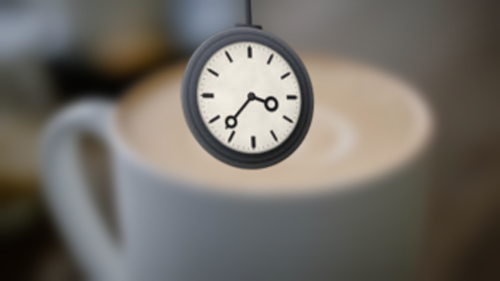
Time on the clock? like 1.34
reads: 3.37
